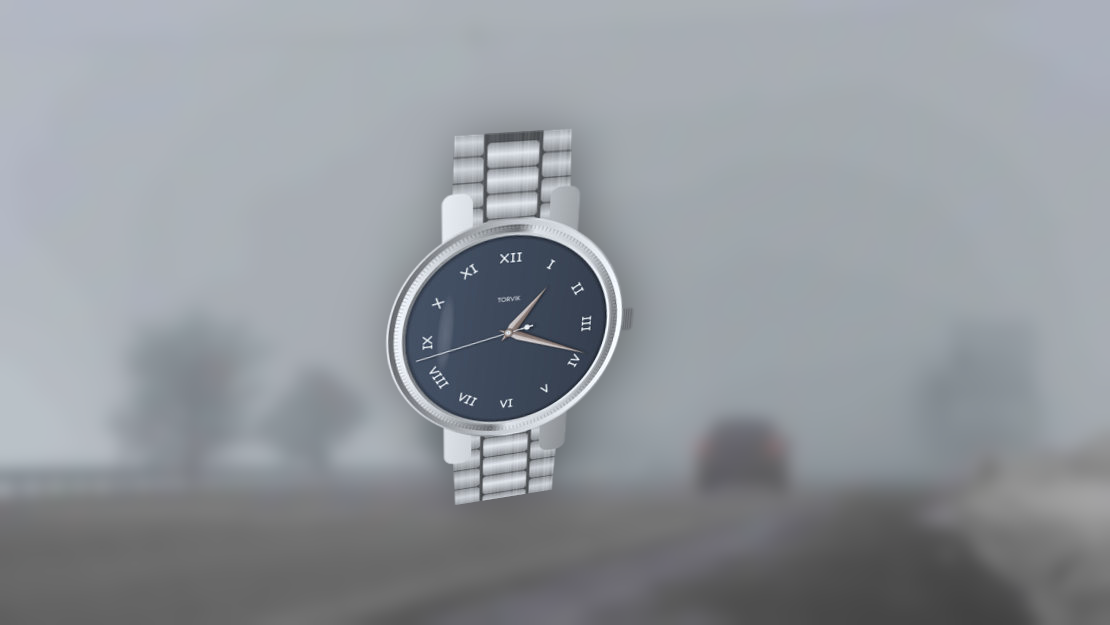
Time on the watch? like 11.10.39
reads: 1.18.43
